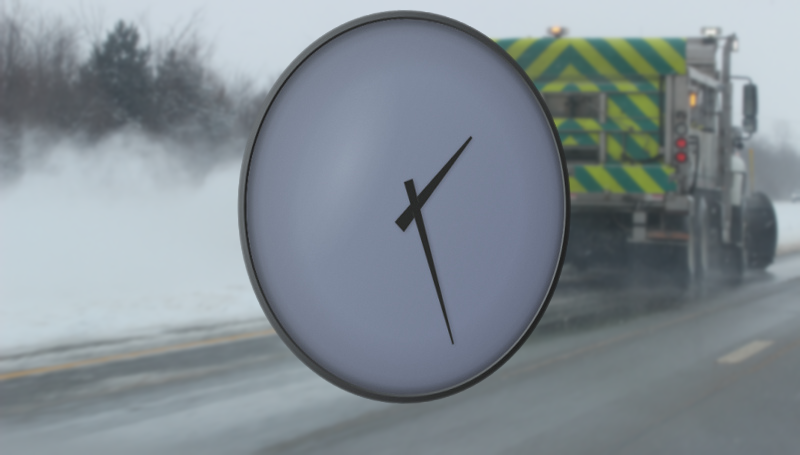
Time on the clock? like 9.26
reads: 1.27
